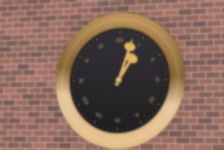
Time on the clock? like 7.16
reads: 1.03
